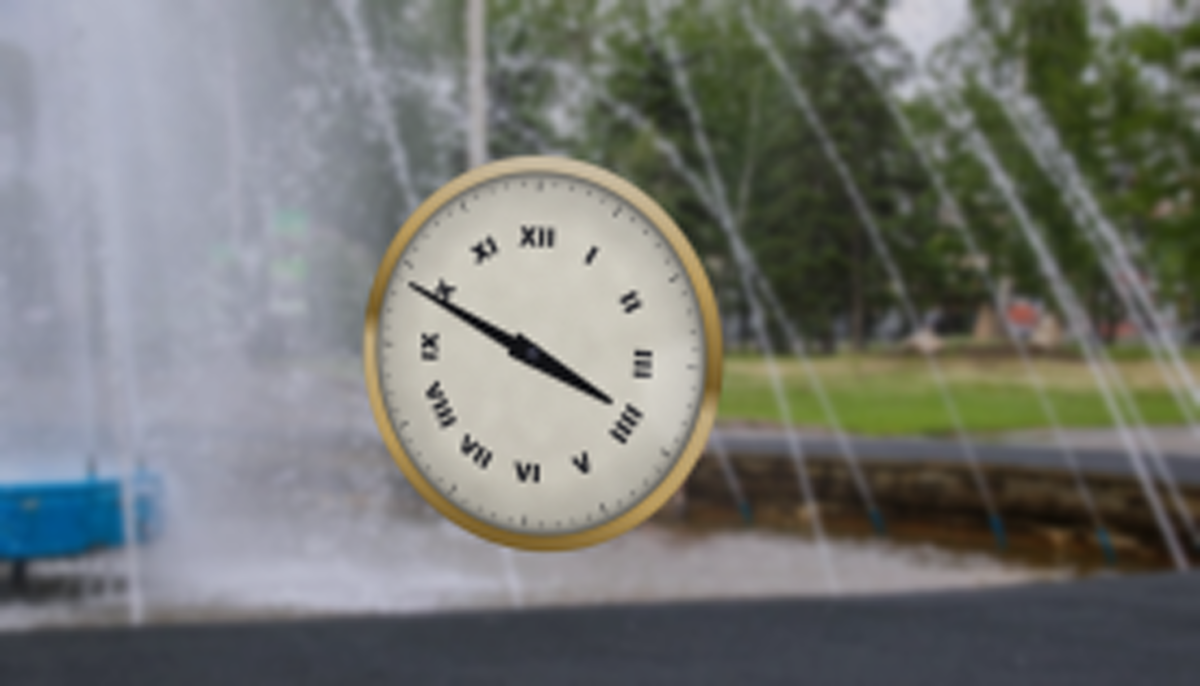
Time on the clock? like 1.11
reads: 3.49
